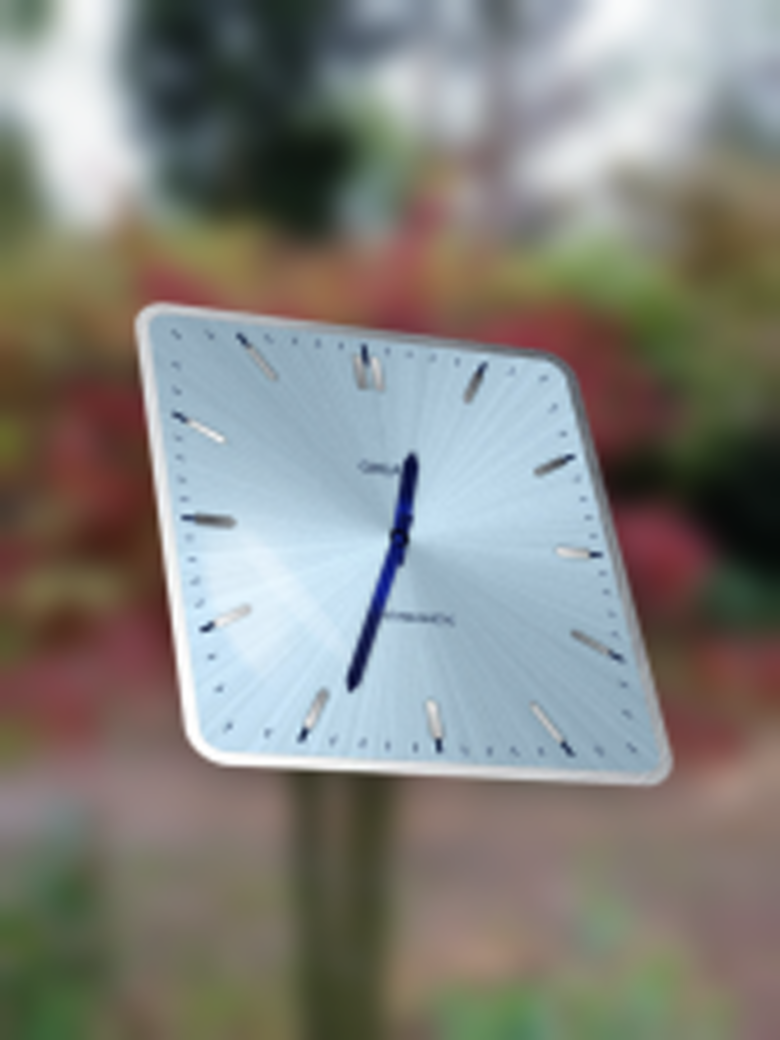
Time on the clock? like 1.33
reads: 12.34
